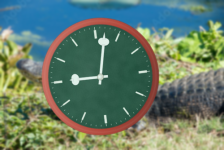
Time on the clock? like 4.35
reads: 9.02
